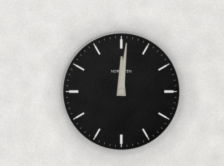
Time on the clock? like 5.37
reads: 12.01
